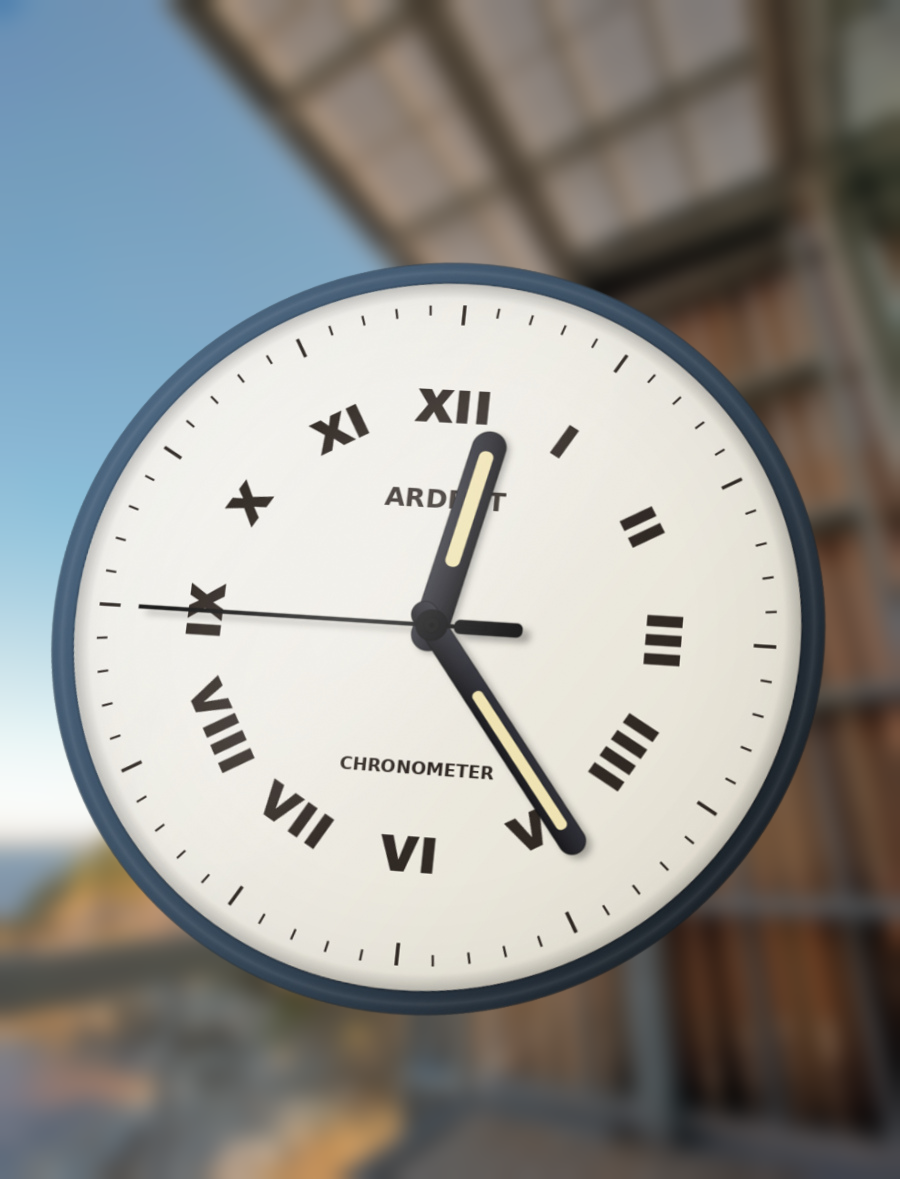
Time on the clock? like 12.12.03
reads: 12.23.45
